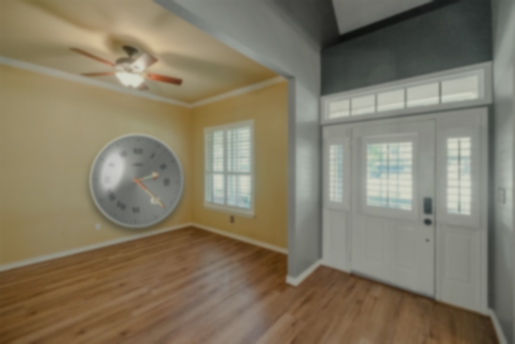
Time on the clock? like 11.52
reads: 2.22
